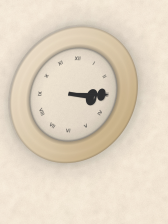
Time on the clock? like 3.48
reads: 3.15
